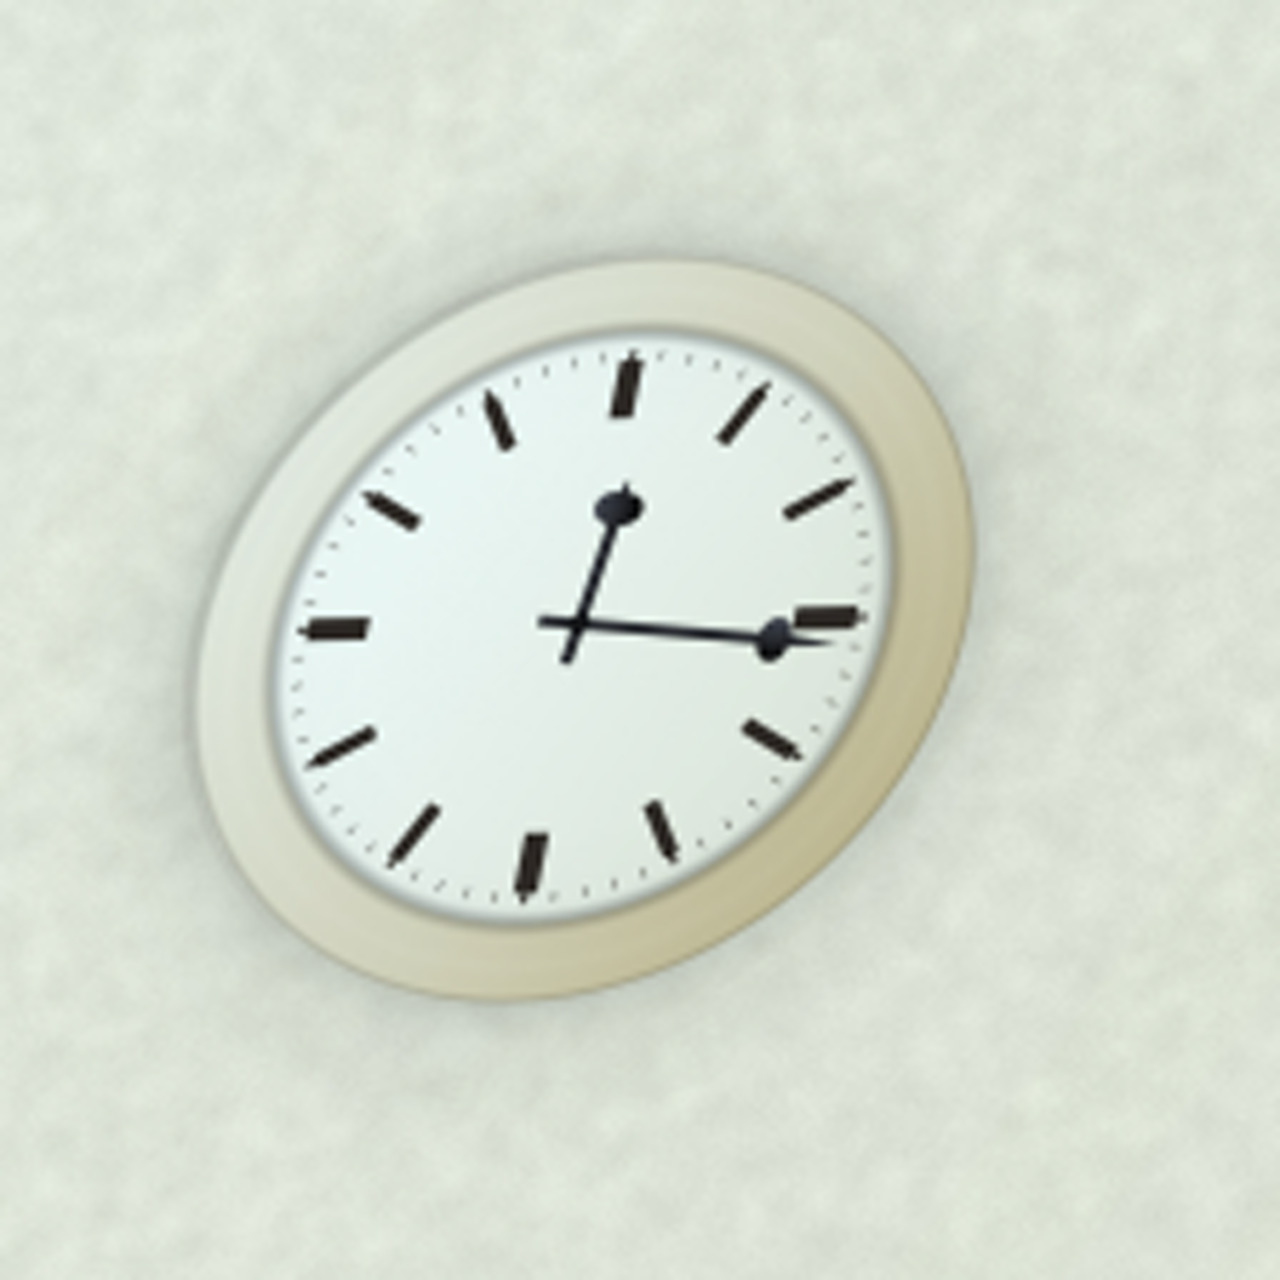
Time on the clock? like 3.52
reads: 12.16
